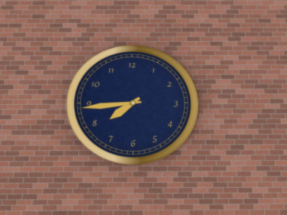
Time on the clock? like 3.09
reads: 7.44
